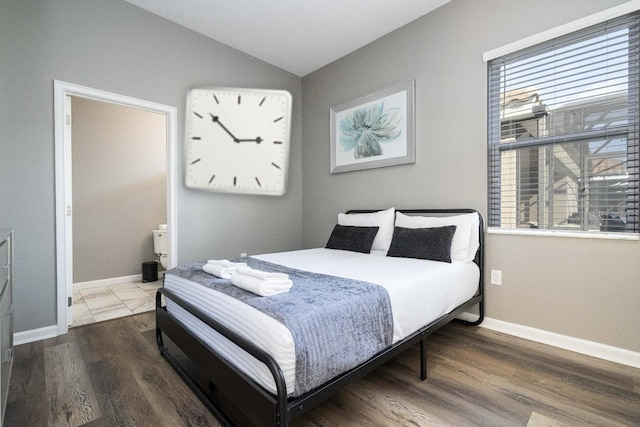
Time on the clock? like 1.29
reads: 2.52
